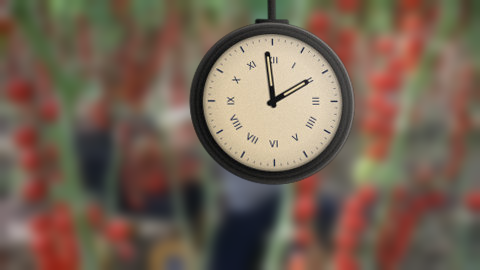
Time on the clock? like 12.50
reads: 1.59
